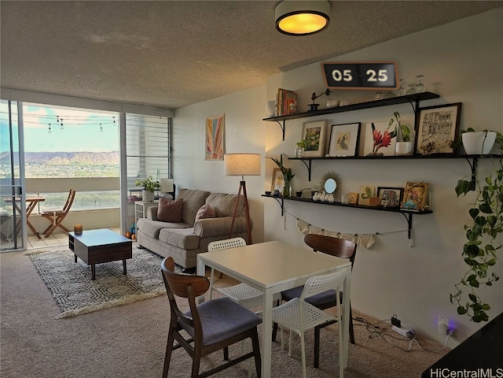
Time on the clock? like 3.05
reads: 5.25
